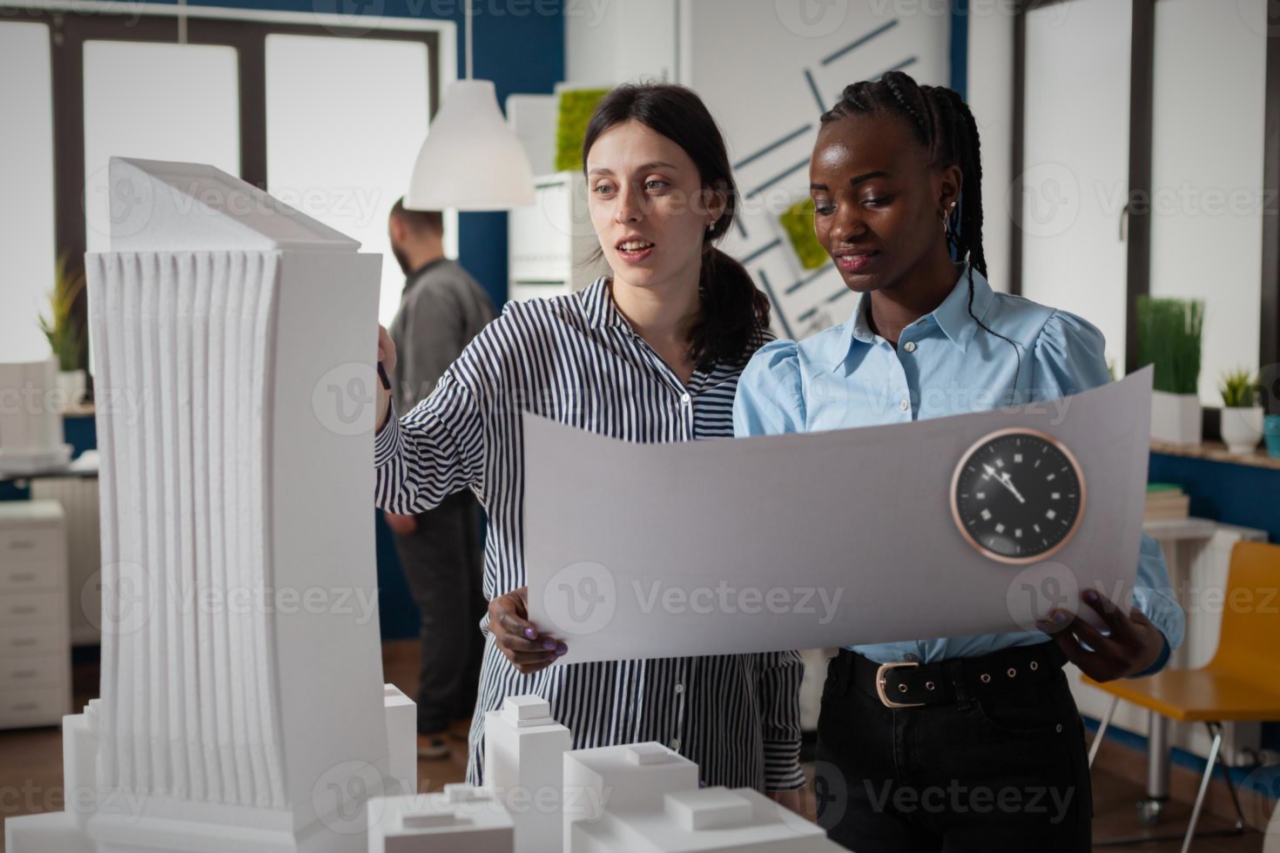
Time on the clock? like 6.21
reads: 10.52
